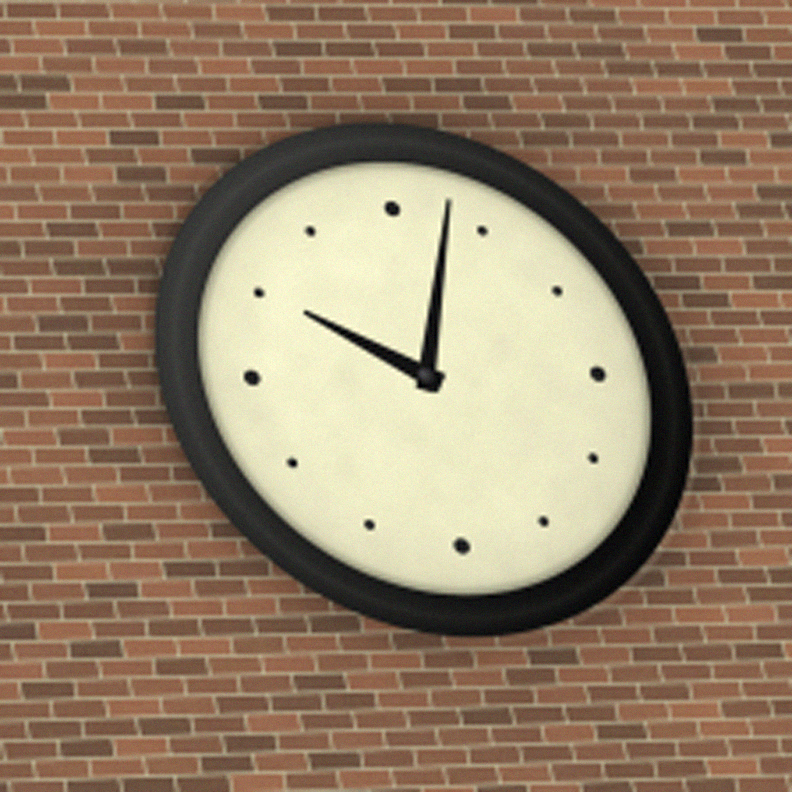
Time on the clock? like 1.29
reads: 10.03
